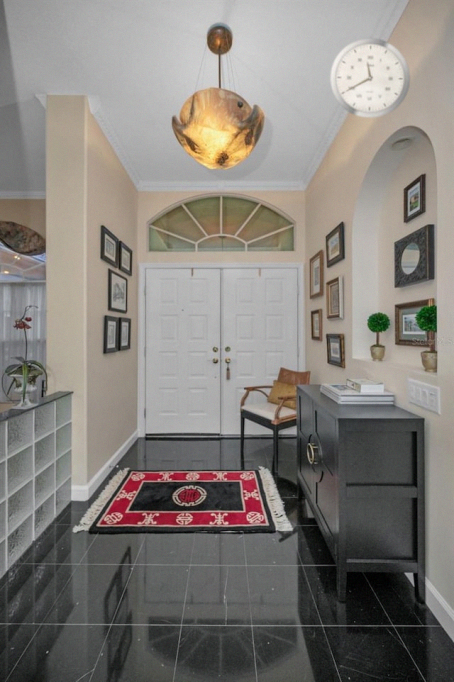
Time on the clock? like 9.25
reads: 11.40
